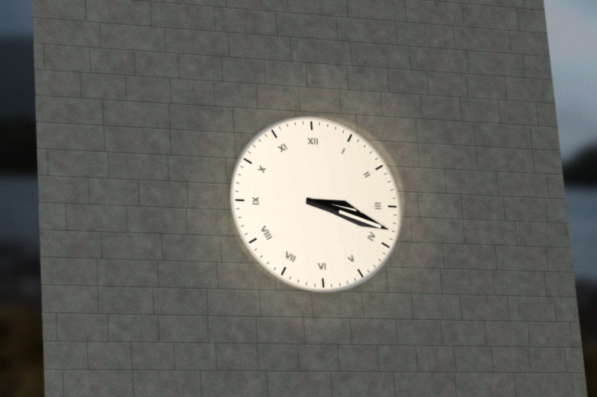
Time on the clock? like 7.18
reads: 3.18
